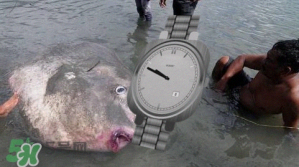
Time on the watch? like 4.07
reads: 9.48
